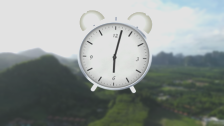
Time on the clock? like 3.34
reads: 6.02
